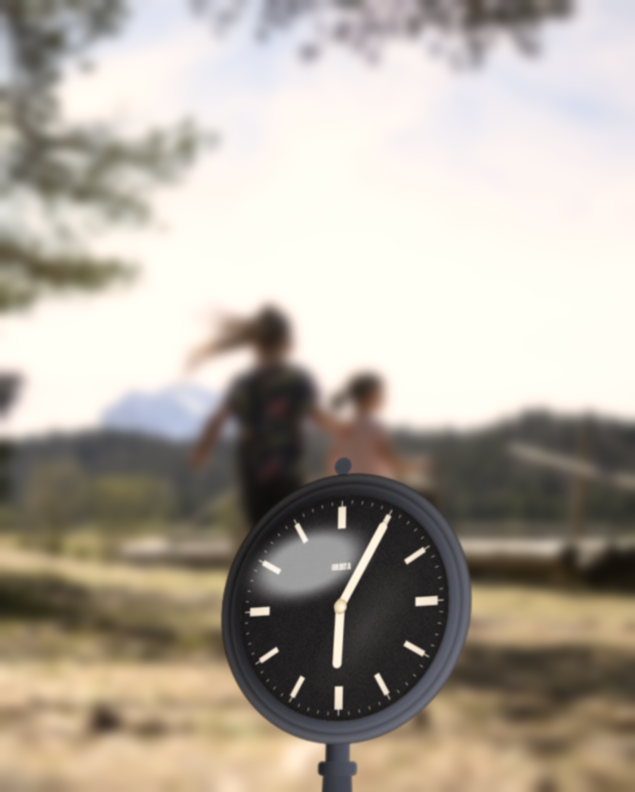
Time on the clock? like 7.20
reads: 6.05
